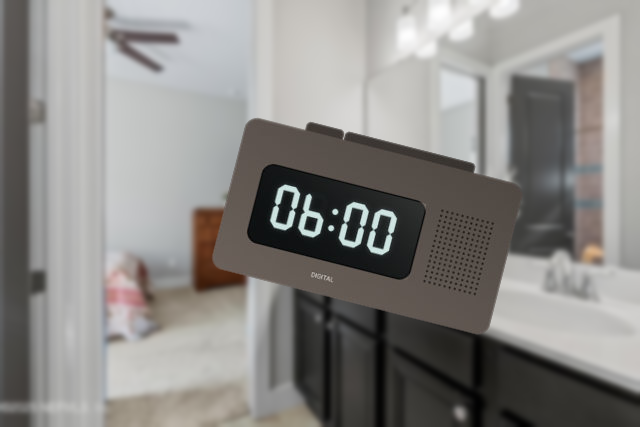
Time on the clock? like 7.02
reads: 6.00
